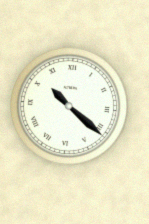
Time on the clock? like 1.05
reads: 10.21
